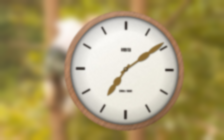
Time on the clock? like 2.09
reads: 7.09
